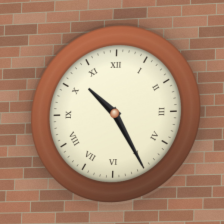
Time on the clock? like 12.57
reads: 10.25
